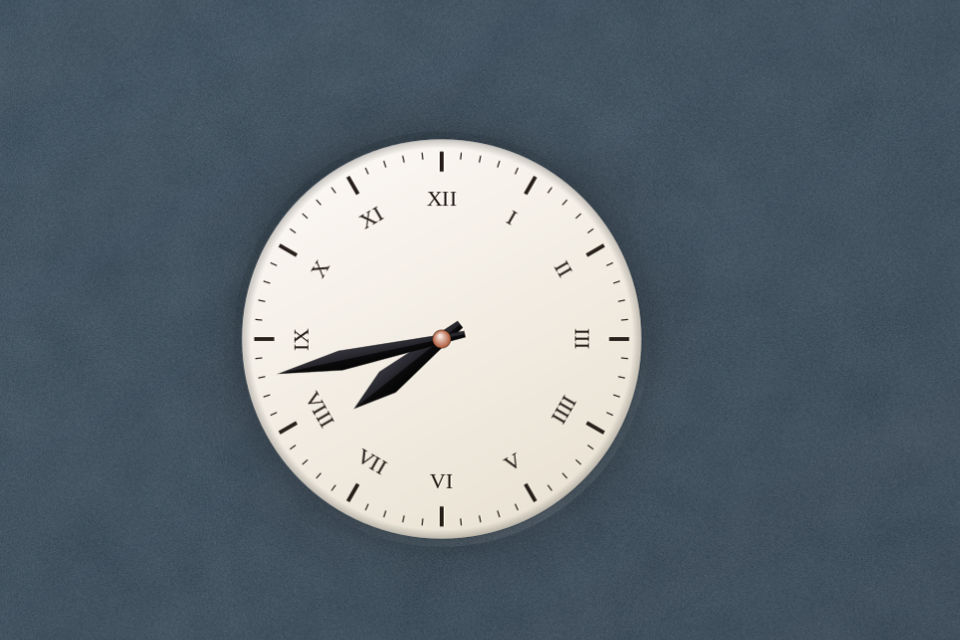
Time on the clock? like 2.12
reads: 7.43
